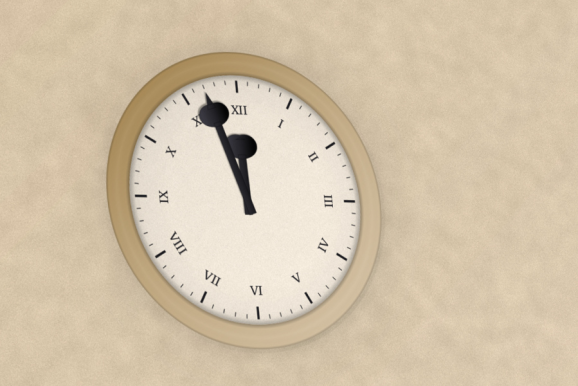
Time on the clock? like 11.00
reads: 11.57
